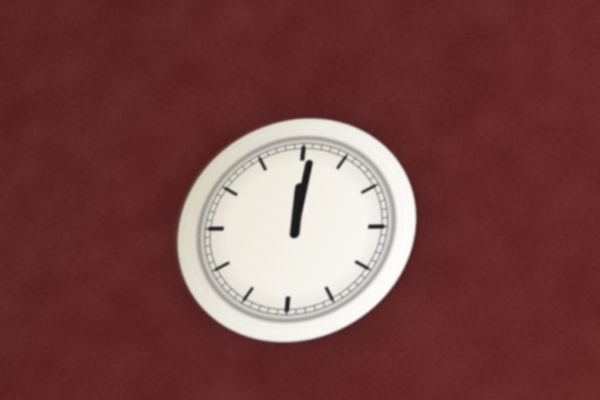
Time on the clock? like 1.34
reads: 12.01
